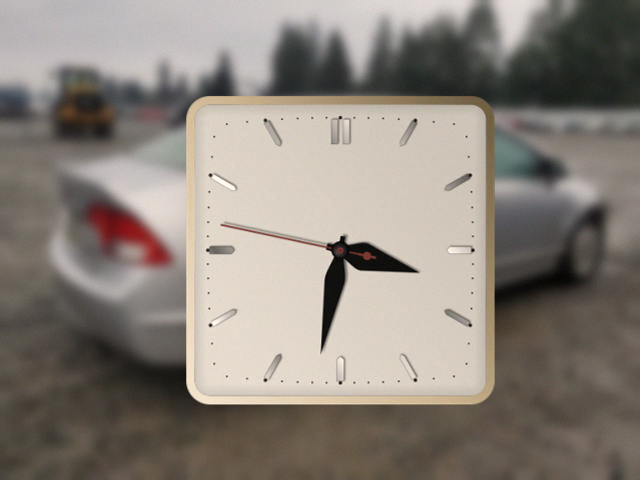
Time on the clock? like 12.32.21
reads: 3.31.47
